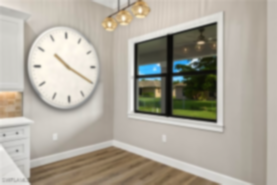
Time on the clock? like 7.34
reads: 10.20
